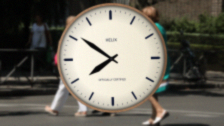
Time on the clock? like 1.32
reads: 7.51
